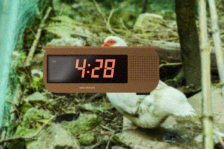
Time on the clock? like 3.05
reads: 4.28
